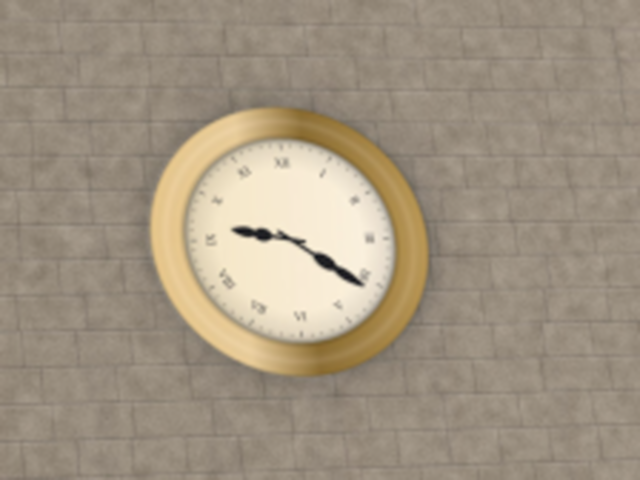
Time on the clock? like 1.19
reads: 9.21
